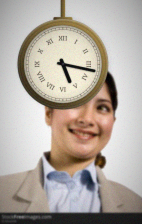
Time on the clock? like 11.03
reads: 5.17
